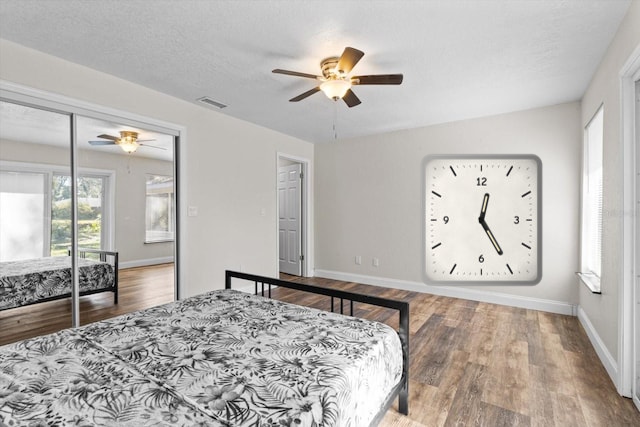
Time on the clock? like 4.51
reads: 12.25
